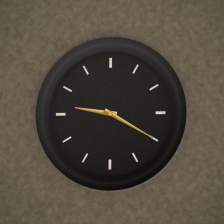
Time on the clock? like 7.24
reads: 9.20
